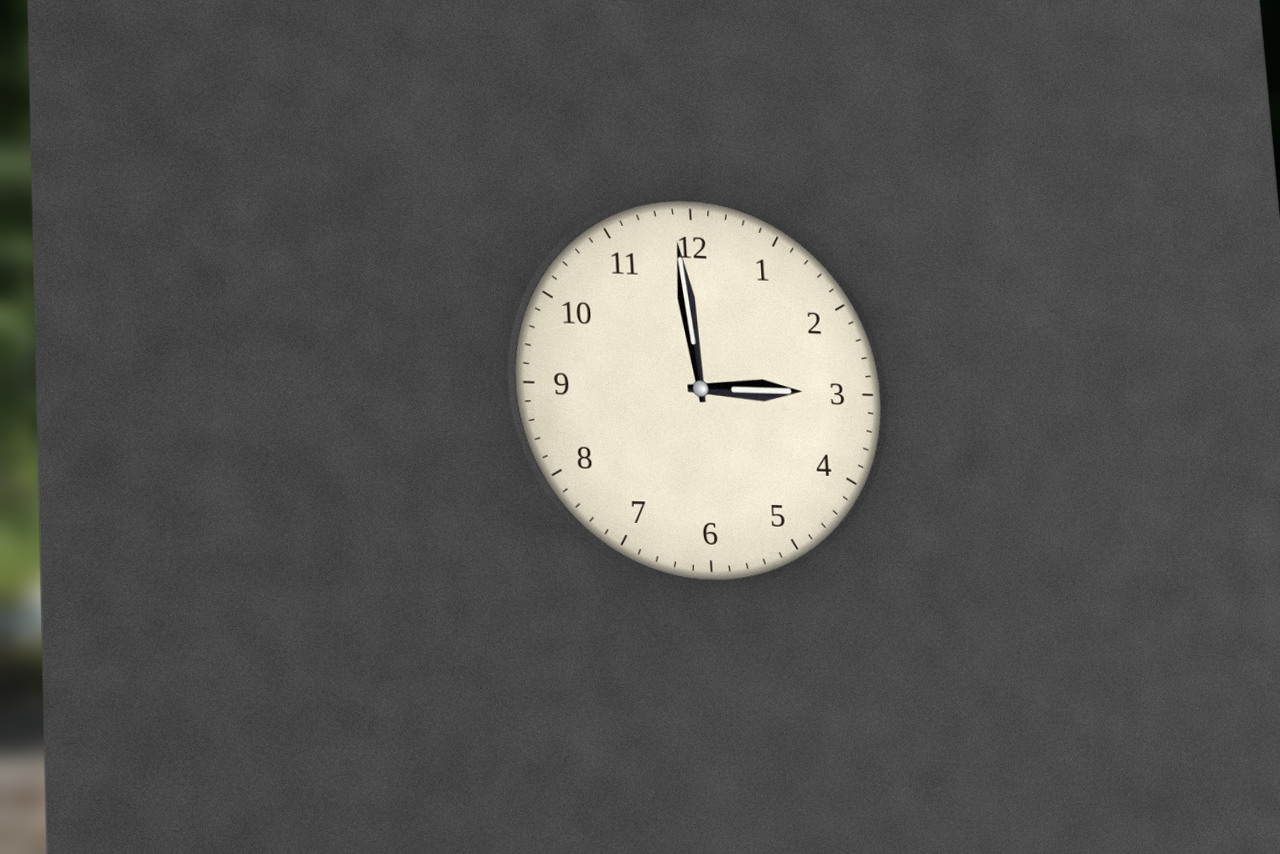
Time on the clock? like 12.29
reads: 2.59
